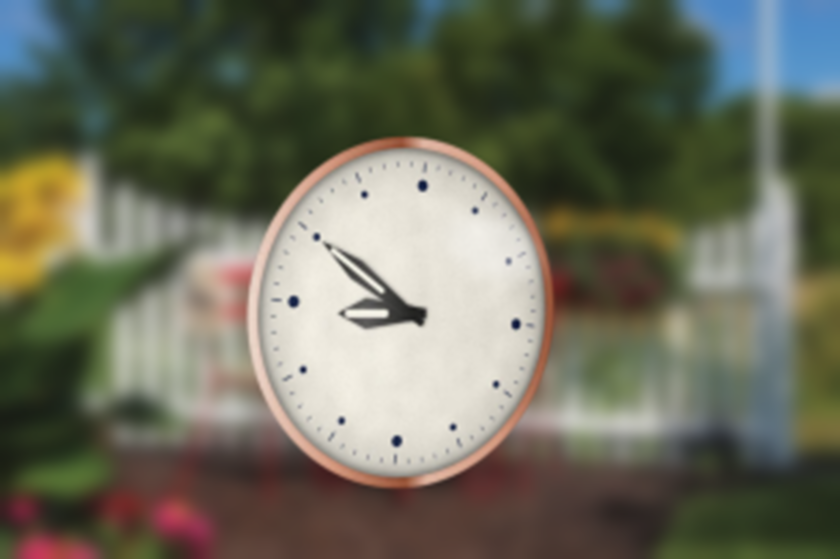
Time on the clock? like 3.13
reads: 8.50
